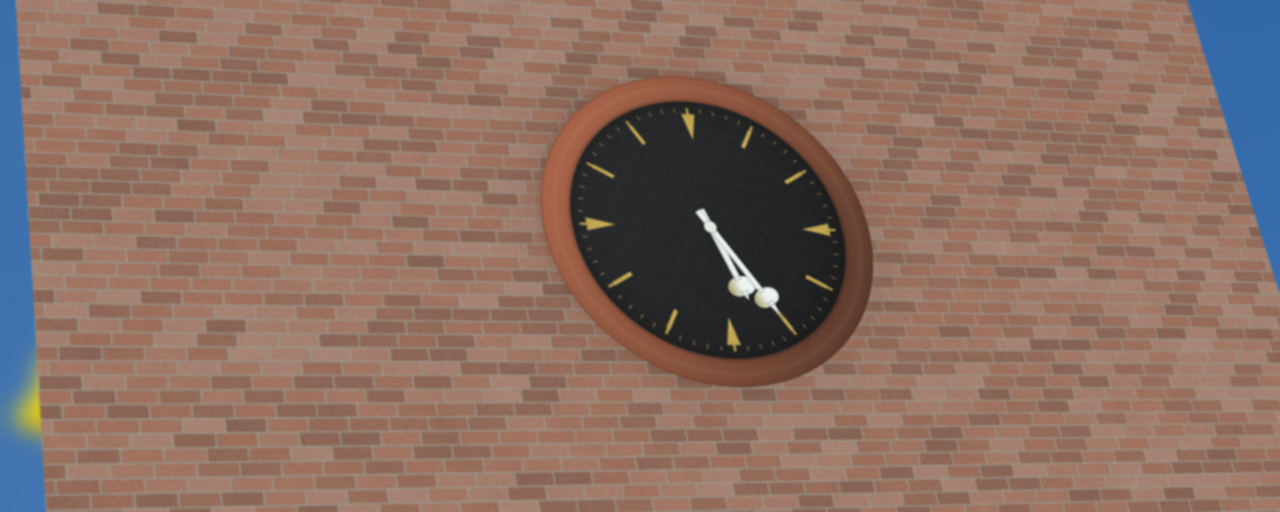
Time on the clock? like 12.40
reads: 5.25
